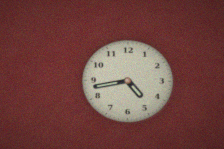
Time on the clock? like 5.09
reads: 4.43
